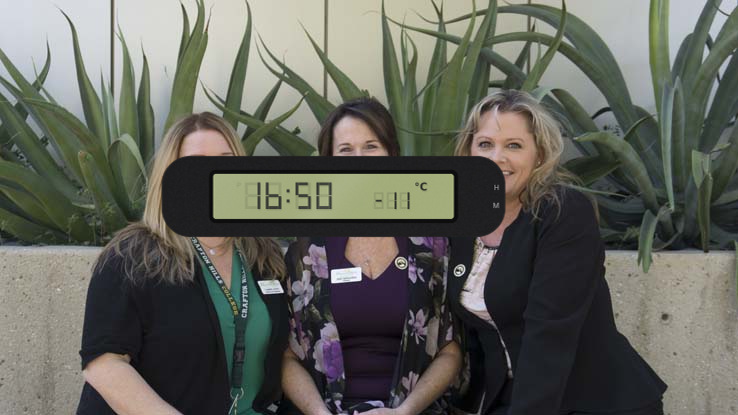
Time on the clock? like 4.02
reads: 16.50
